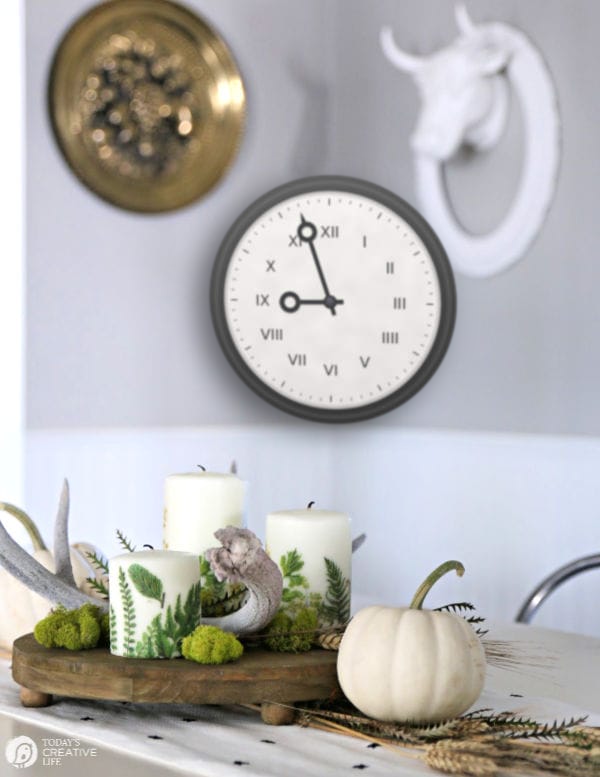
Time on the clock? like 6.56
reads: 8.57
